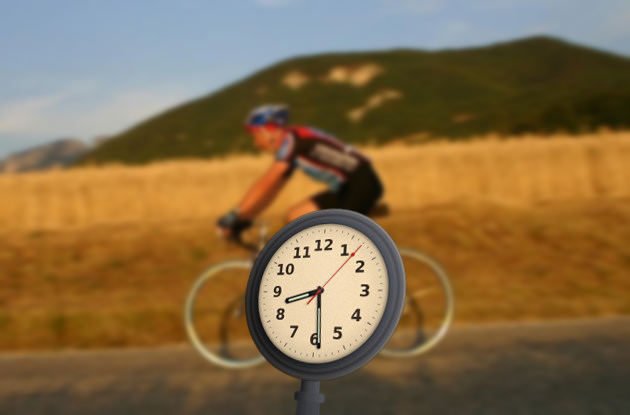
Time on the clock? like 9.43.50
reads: 8.29.07
